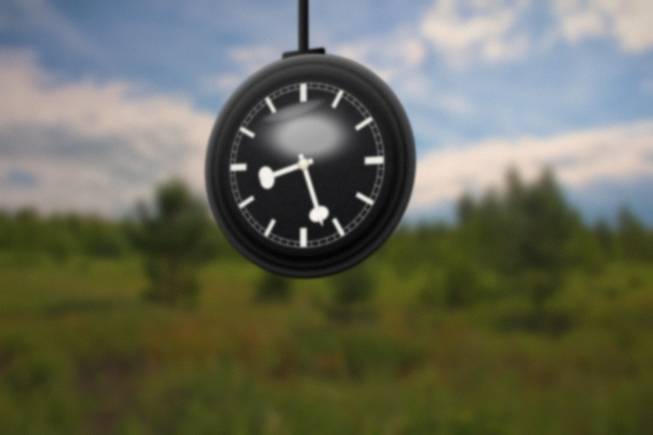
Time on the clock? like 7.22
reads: 8.27
